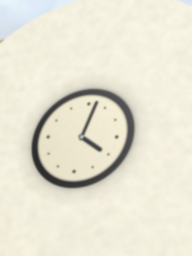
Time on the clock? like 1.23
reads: 4.02
